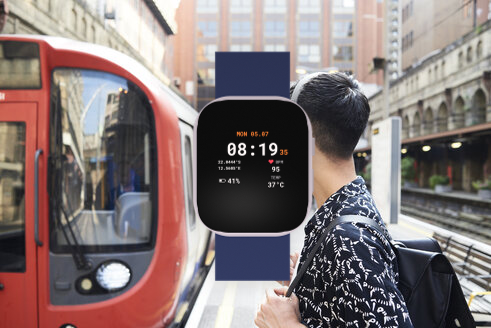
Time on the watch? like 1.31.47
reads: 8.19.35
